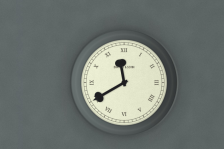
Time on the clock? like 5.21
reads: 11.40
